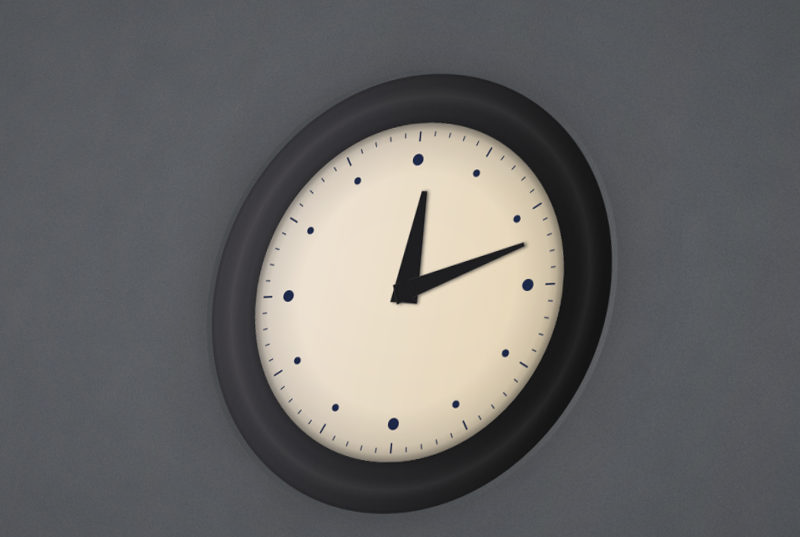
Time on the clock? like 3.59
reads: 12.12
